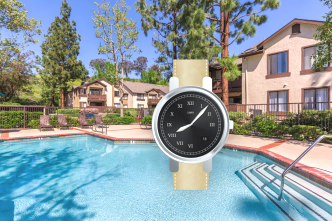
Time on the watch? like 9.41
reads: 8.07
